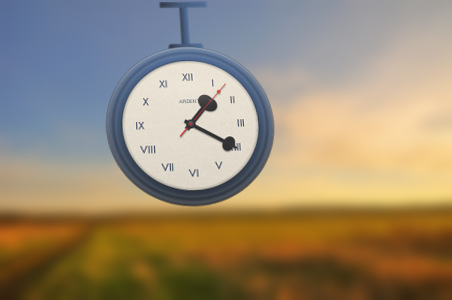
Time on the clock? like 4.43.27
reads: 1.20.07
